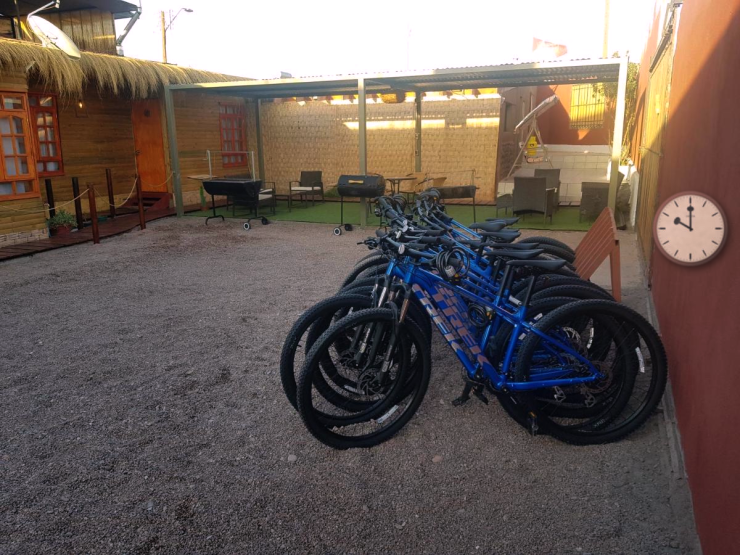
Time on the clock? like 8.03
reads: 10.00
